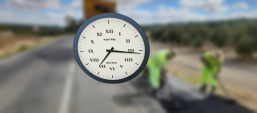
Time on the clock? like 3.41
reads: 7.16
